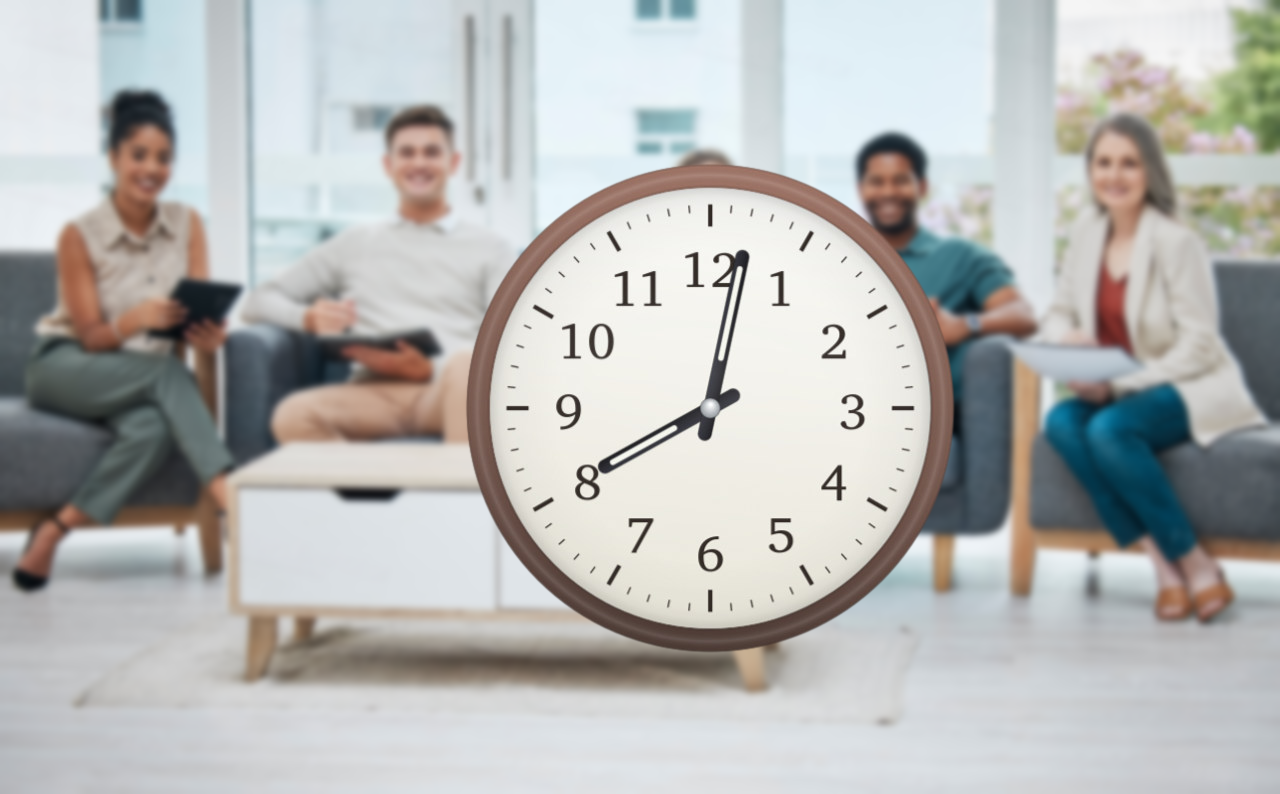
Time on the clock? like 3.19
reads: 8.02
